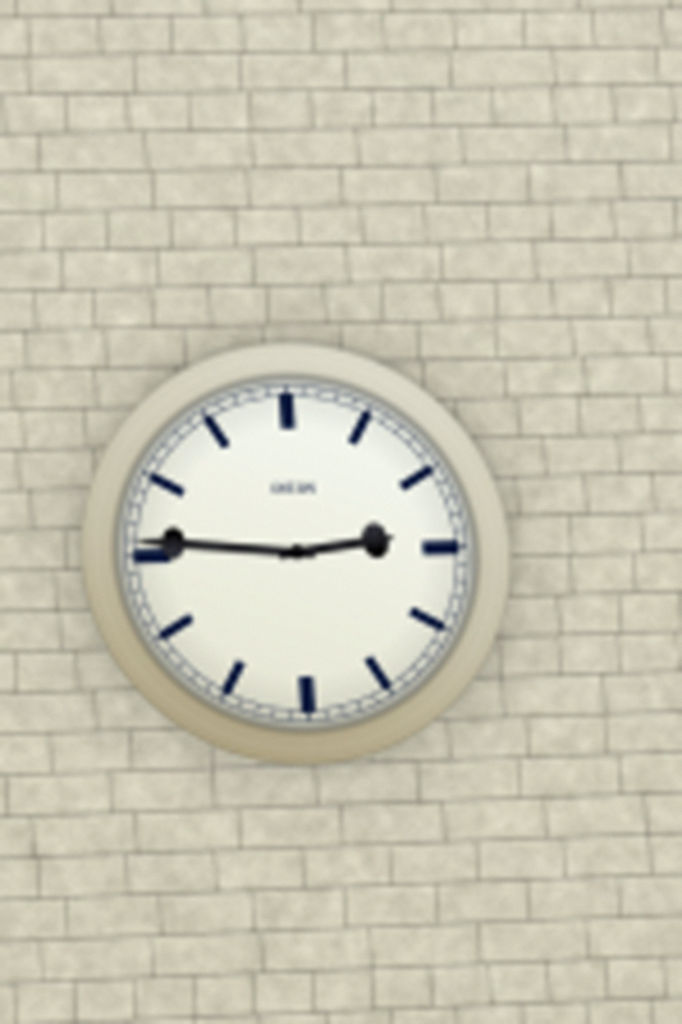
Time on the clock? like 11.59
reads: 2.46
